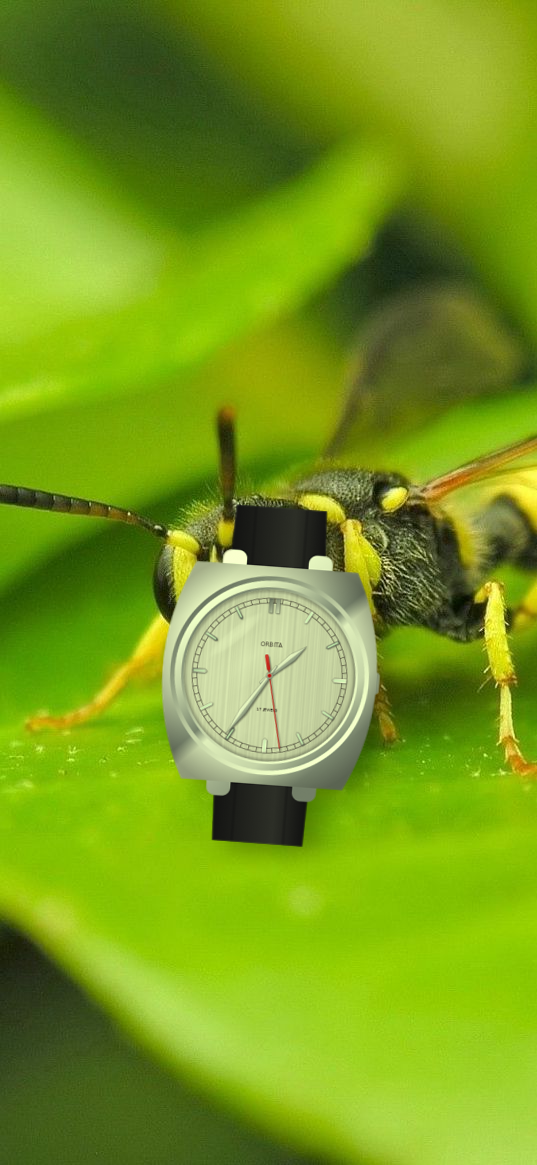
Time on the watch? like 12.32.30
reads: 1.35.28
